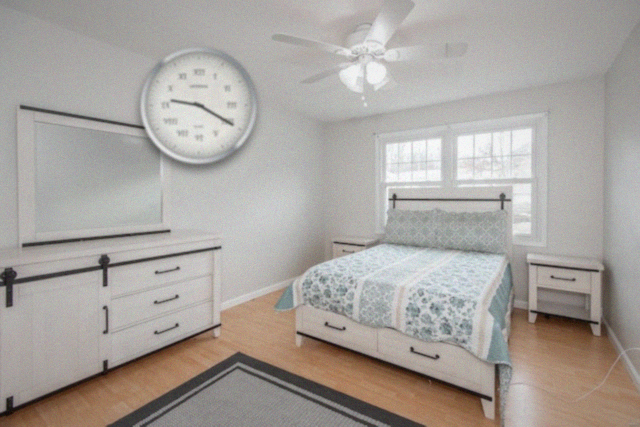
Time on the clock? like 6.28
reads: 9.20
